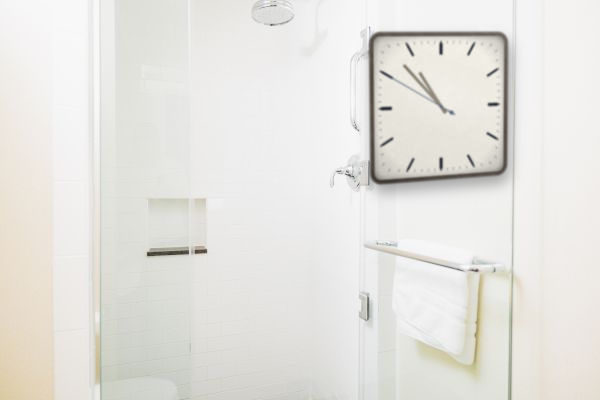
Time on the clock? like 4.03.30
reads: 10.52.50
